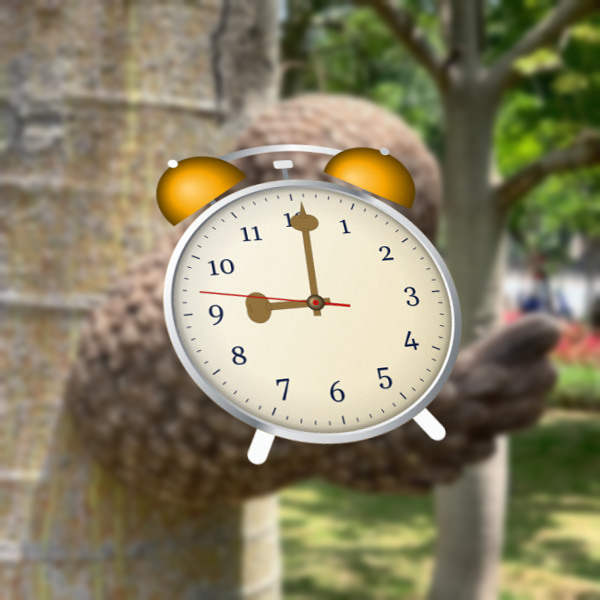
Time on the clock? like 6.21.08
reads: 9.00.47
